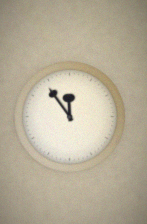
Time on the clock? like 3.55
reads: 11.54
